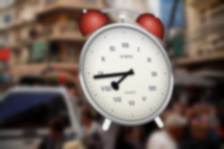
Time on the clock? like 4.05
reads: 7.44
